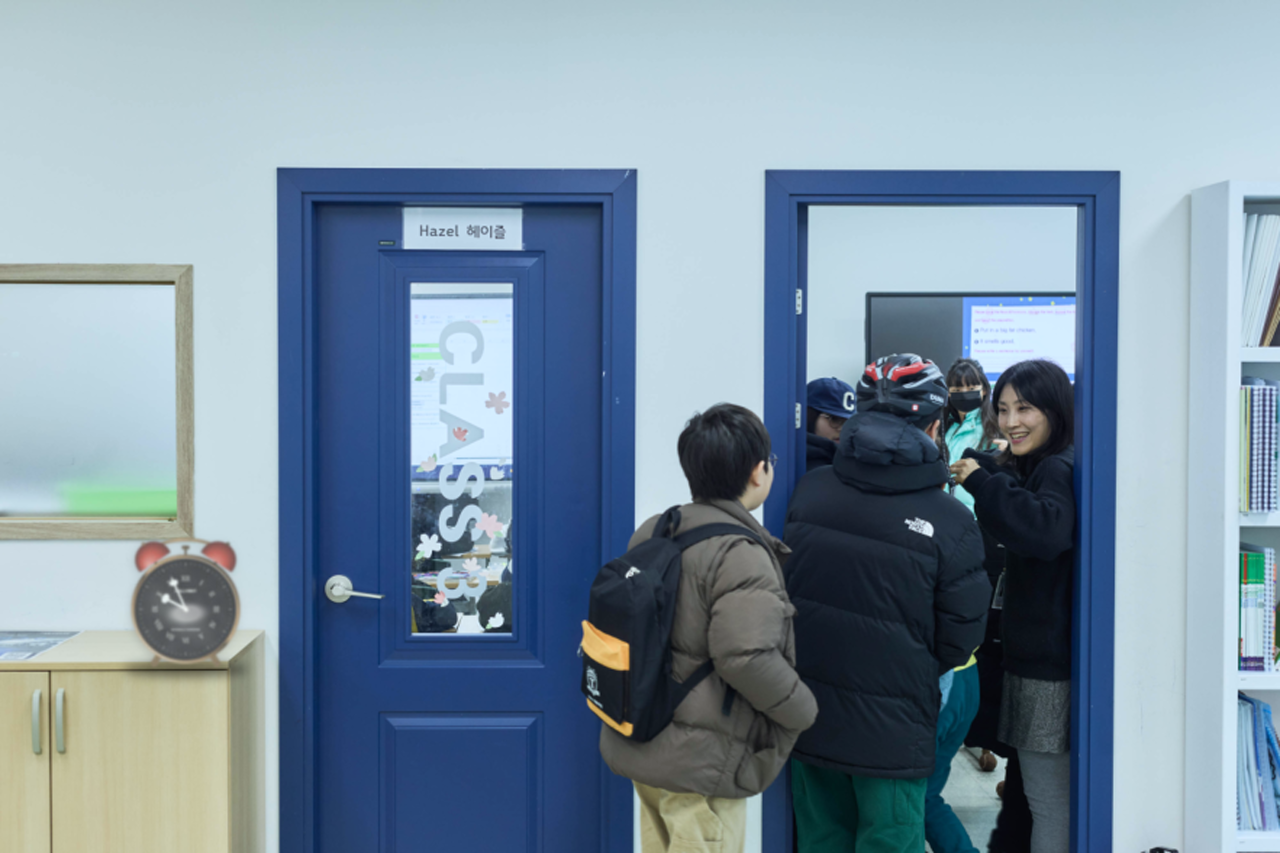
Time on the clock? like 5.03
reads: 9.56
